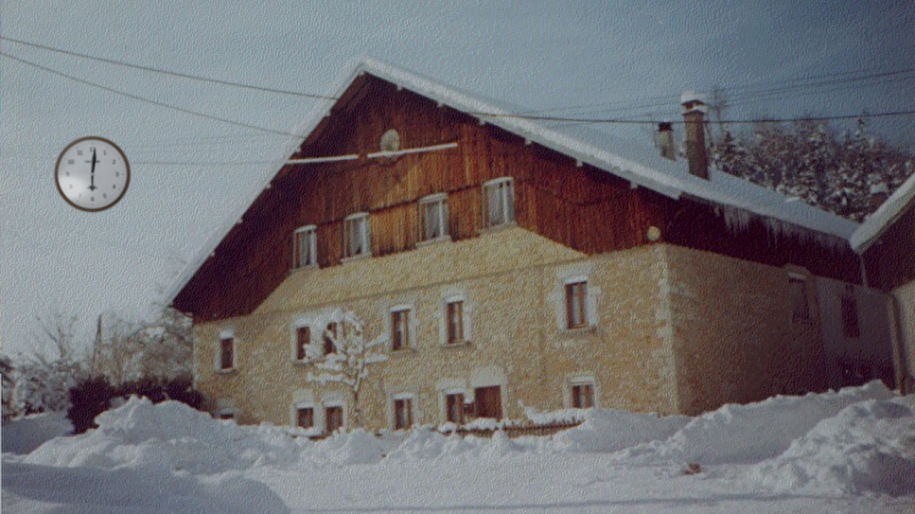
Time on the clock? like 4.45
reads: 6.01
